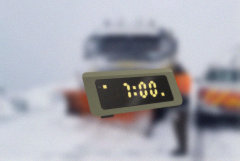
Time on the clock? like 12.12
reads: 7.00
